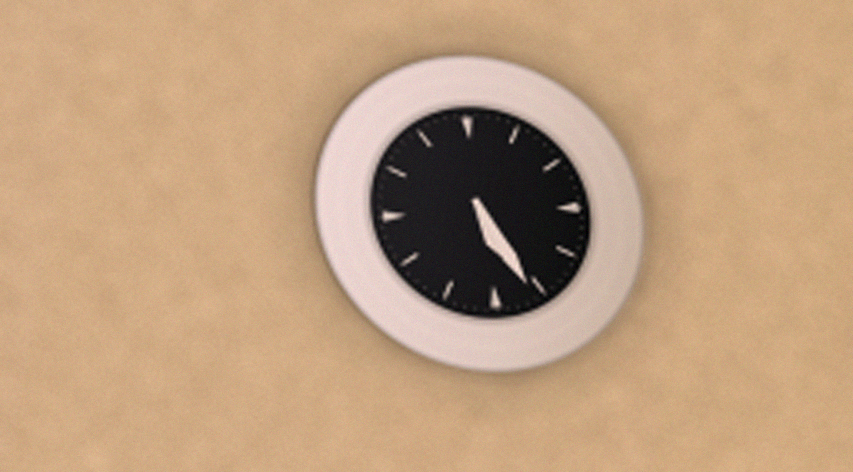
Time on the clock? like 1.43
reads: 5.26
